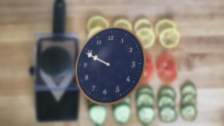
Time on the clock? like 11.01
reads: 9.49
